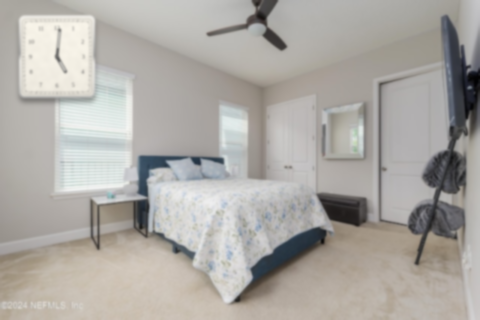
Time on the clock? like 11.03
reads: 5.01
